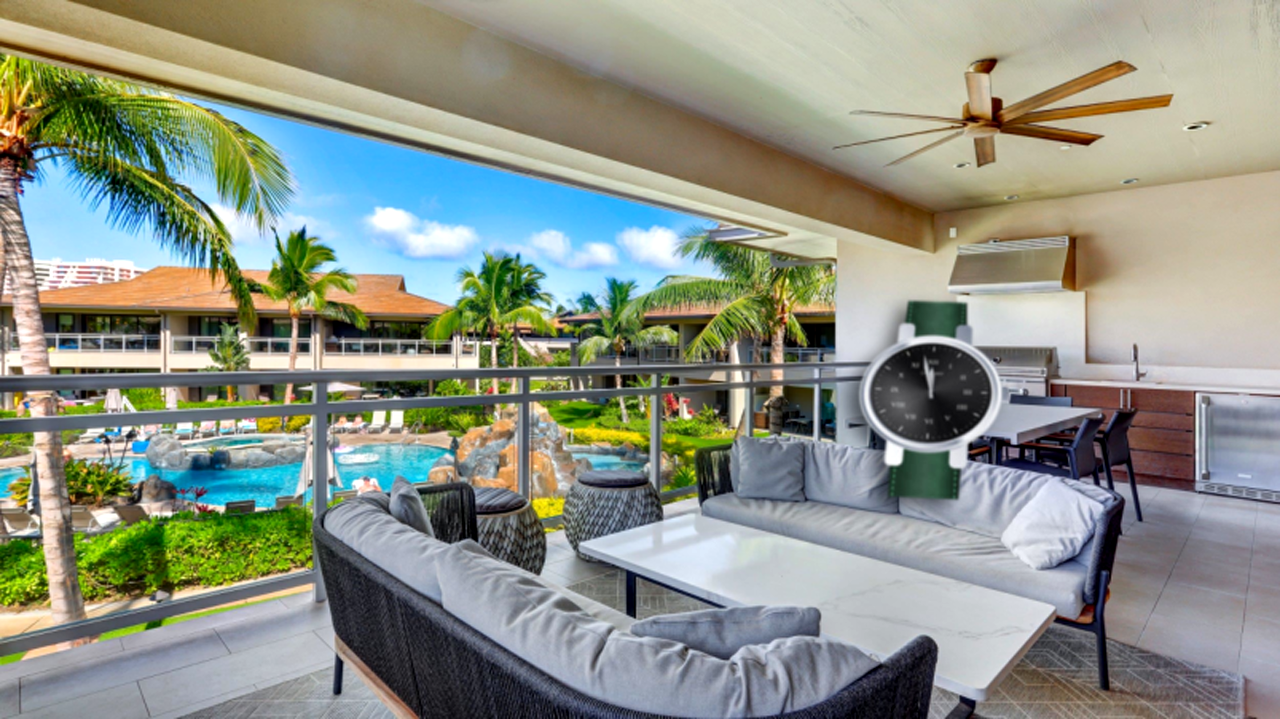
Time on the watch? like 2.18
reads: 11.58
